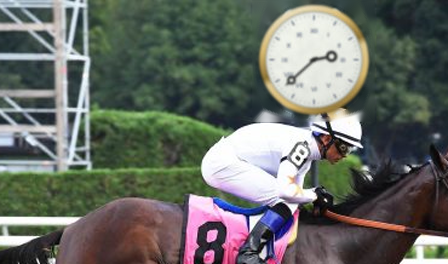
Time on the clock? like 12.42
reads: 2.38
